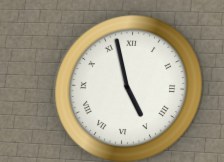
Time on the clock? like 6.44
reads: 4.57
